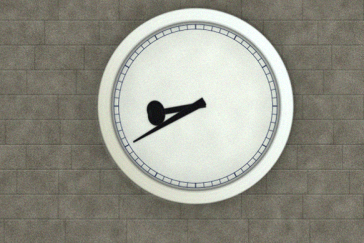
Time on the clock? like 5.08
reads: 8.40
